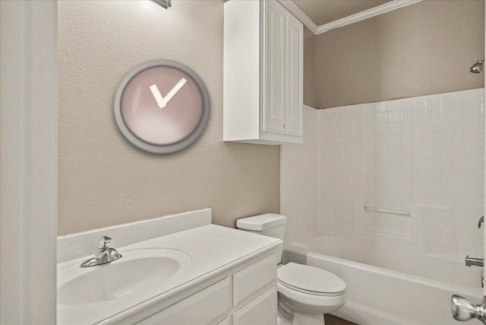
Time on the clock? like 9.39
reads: 11.07
